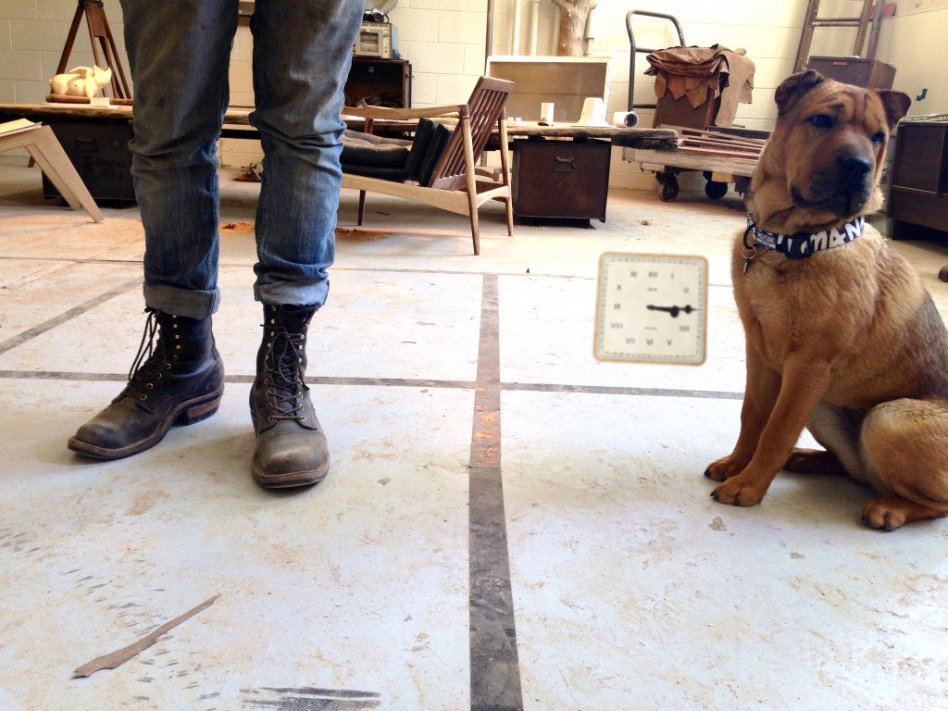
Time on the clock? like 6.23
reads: 3.15
